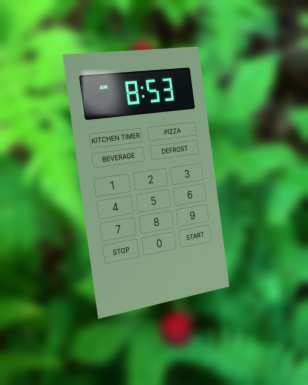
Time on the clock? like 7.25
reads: 8.53
